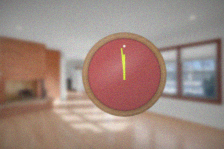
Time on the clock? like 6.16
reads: 11.59
